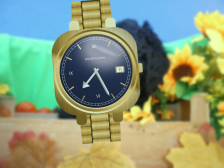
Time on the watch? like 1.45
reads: 7.26
